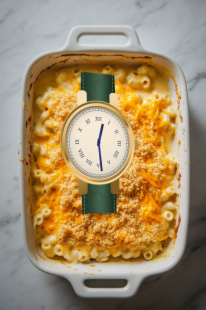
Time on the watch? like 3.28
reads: 12.29
